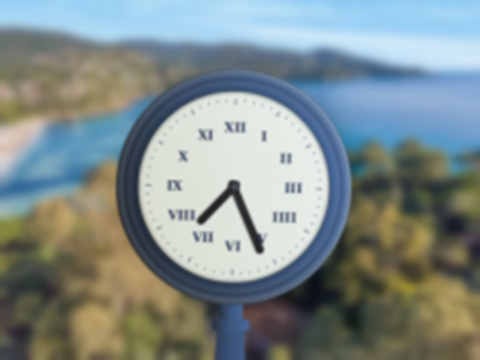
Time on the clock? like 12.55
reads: 7.26
